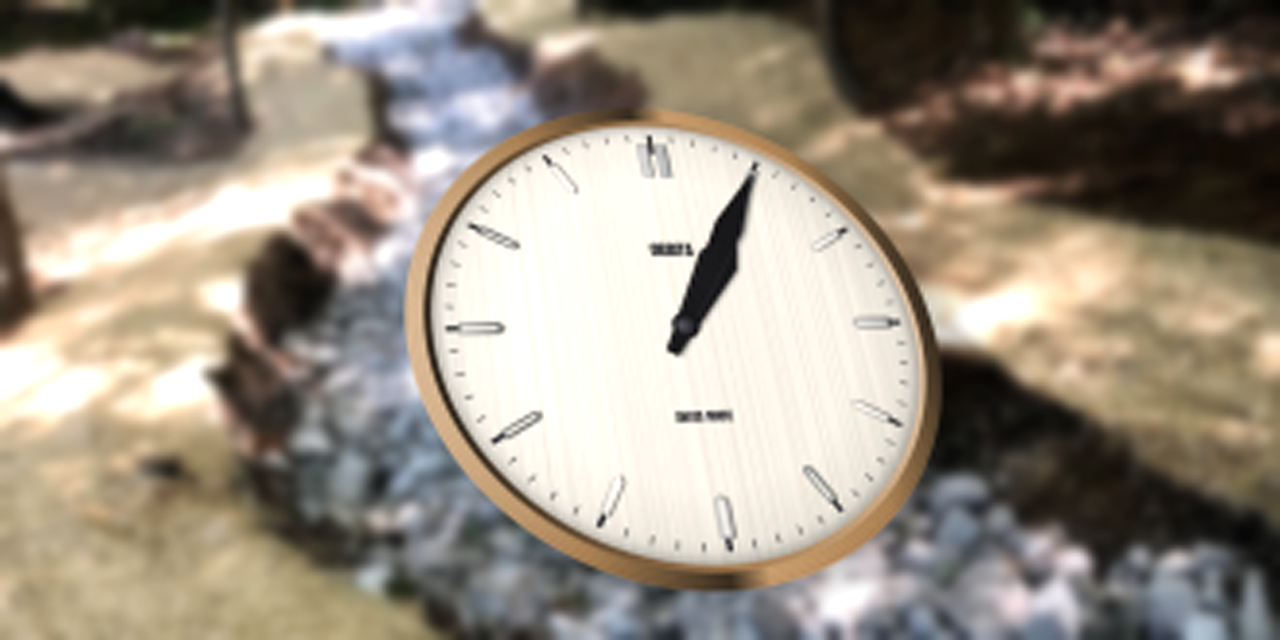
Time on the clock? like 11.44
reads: 1.05
